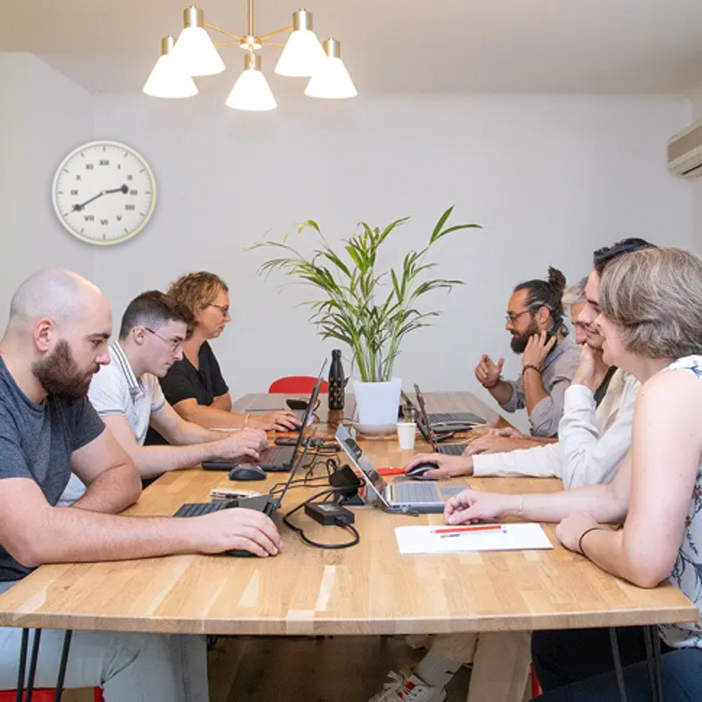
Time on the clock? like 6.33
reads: 2.40
